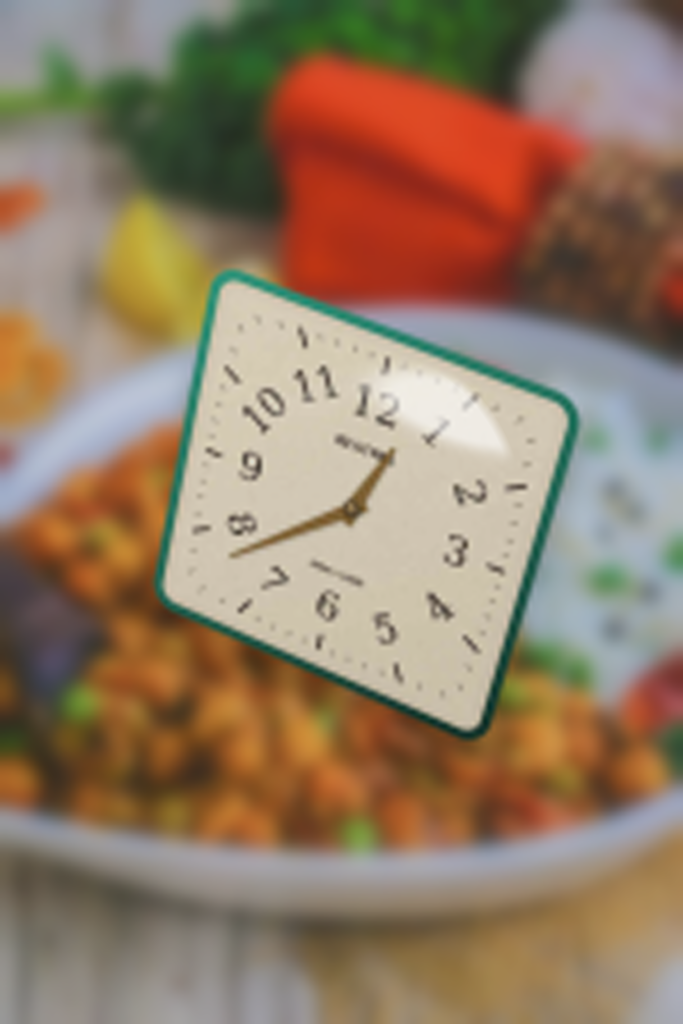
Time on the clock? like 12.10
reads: 12.38
